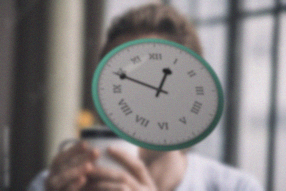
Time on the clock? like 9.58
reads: 12.49
